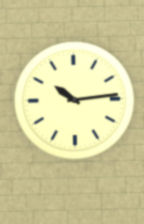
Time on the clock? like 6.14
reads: 10.14
